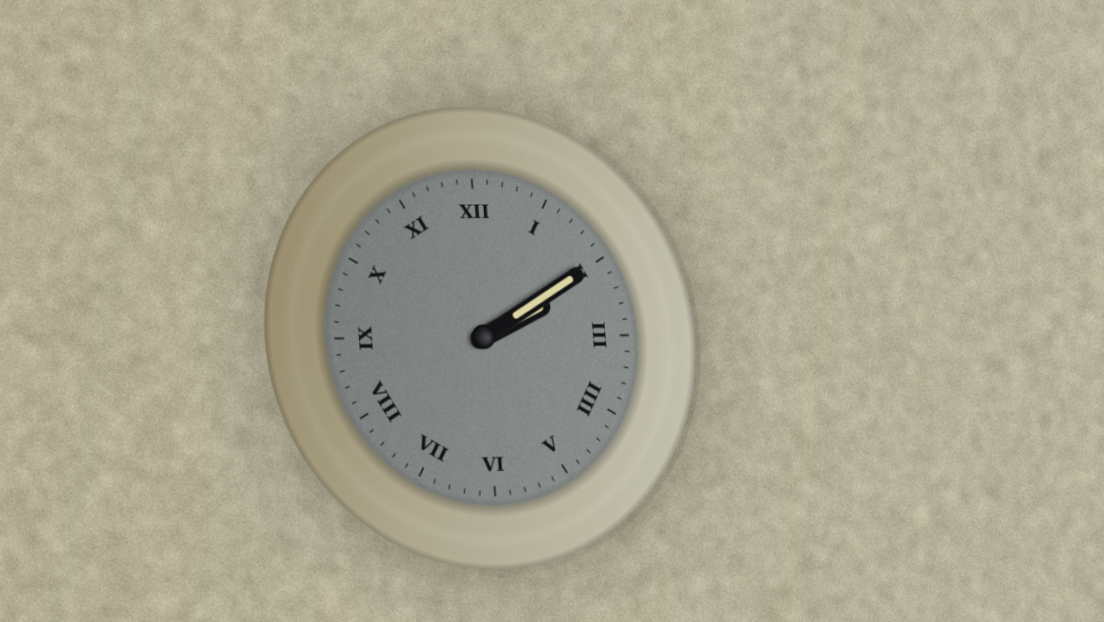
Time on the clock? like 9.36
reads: 2.10
